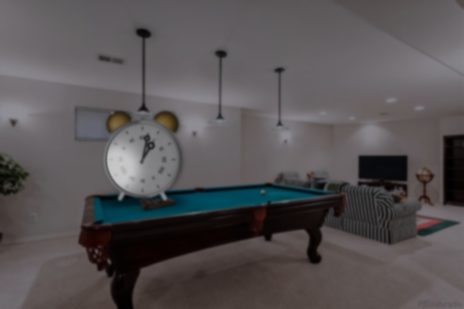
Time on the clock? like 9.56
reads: 1.02
